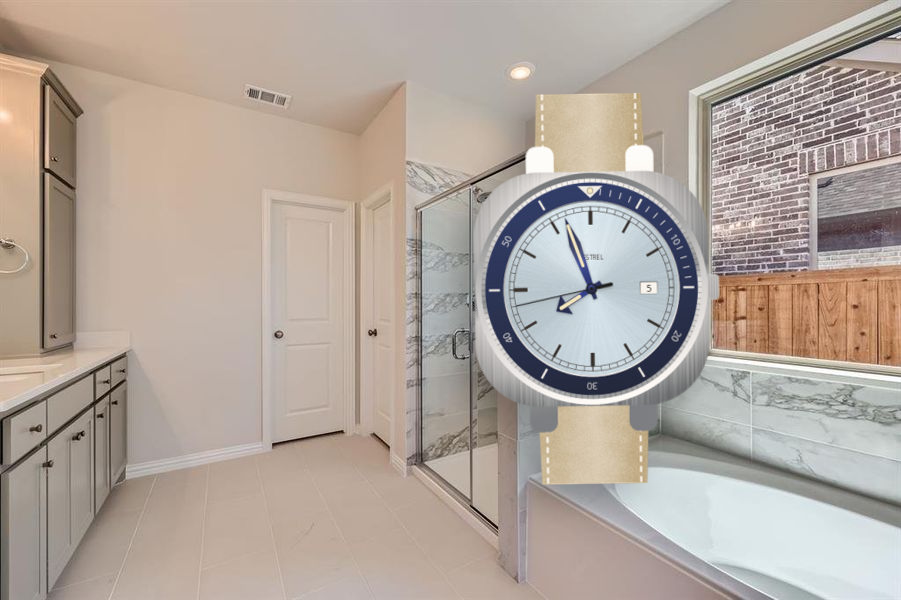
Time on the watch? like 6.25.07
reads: 7.56.43
